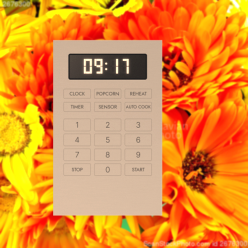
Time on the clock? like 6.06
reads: 9.17
